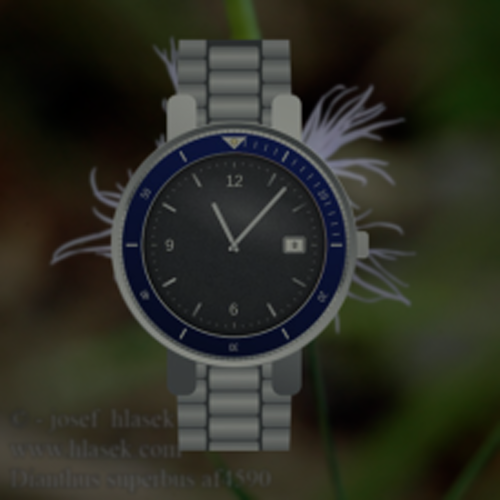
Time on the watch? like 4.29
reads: 11.07
